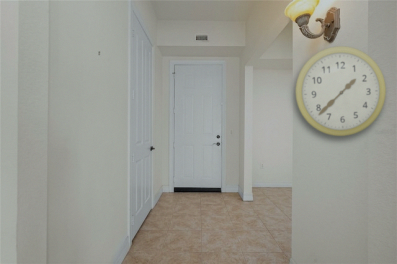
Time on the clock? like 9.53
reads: 1.38
